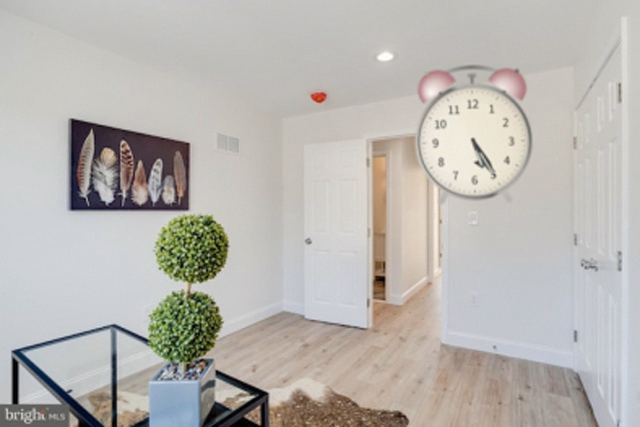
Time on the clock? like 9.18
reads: 5.25
